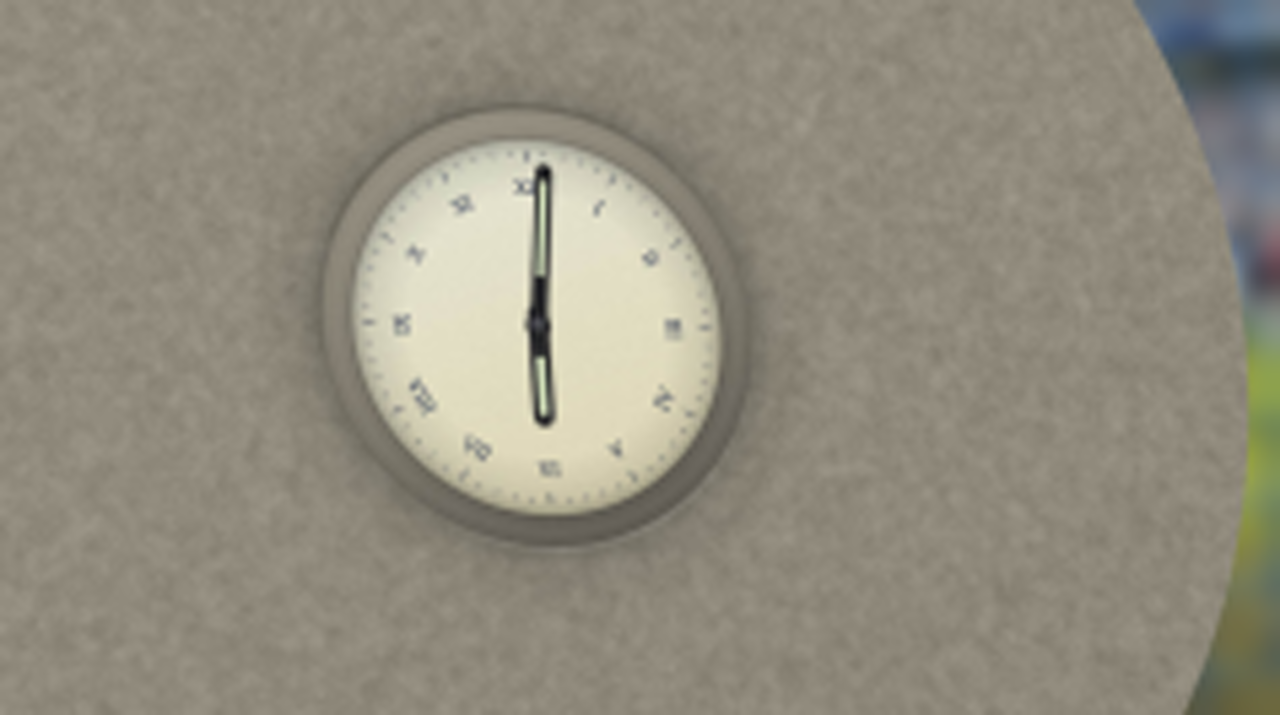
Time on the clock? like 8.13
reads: 6.01
